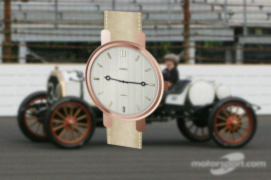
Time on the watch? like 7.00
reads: 9.15
